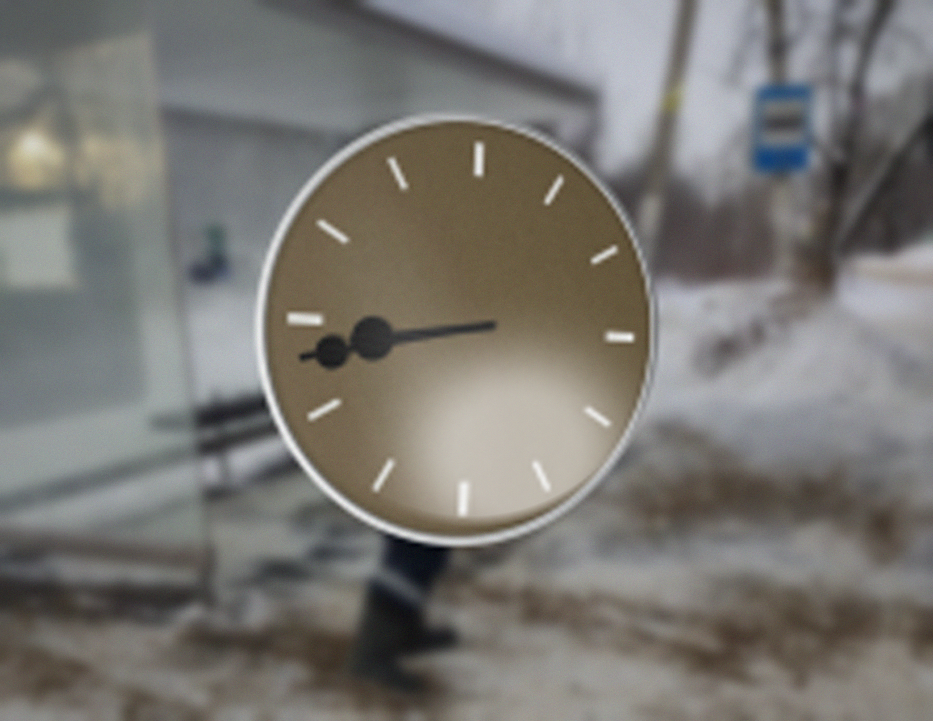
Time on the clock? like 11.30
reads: 8.43
